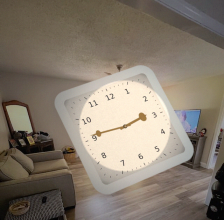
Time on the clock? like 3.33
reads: 2.46
